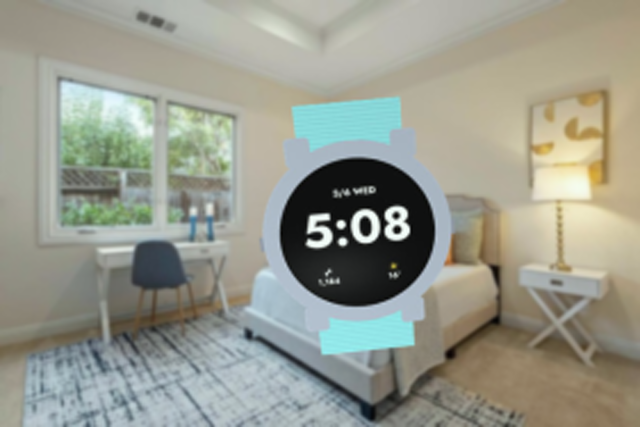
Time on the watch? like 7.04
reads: 5.08
